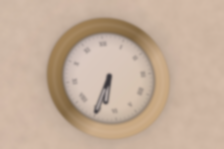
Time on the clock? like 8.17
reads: 6.35
